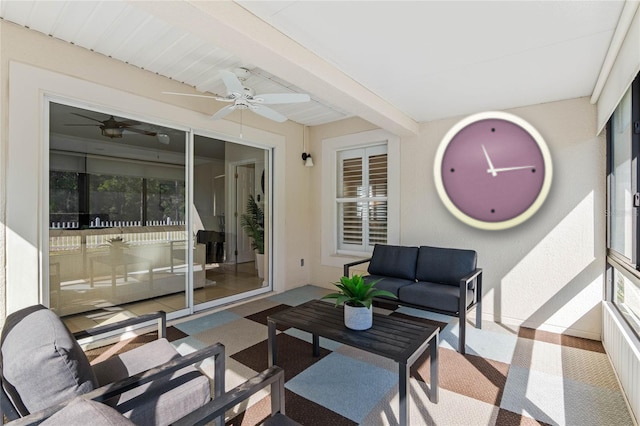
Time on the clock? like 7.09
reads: 11.14
